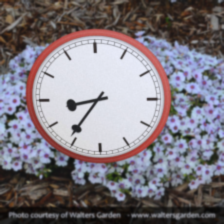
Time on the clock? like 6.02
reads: 8.36
